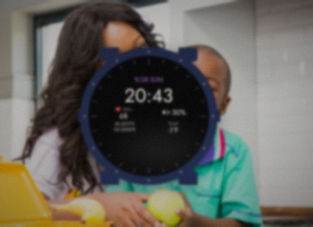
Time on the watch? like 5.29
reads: 20.43
